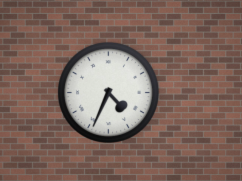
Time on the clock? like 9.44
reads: 4.34
